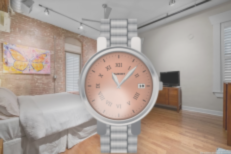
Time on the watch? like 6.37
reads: 11.07
